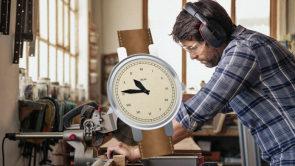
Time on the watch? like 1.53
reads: 10.46
